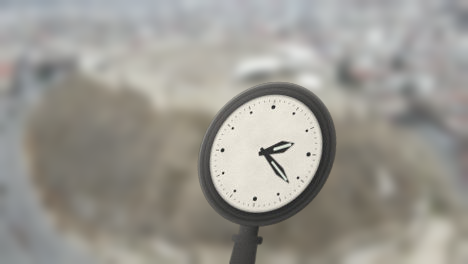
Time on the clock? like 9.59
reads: 2.22
